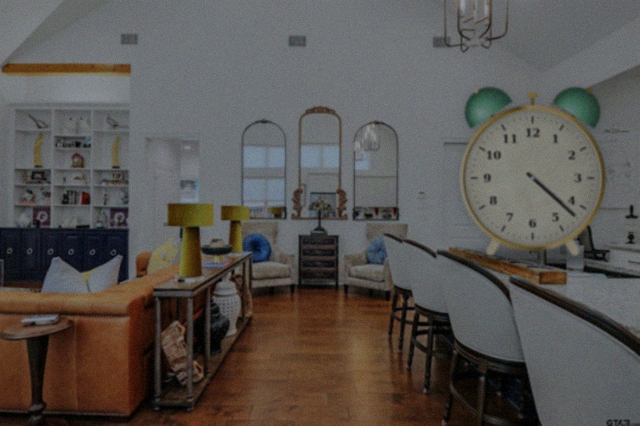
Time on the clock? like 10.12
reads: 4.22
